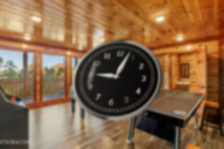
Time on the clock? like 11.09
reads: 9.03
